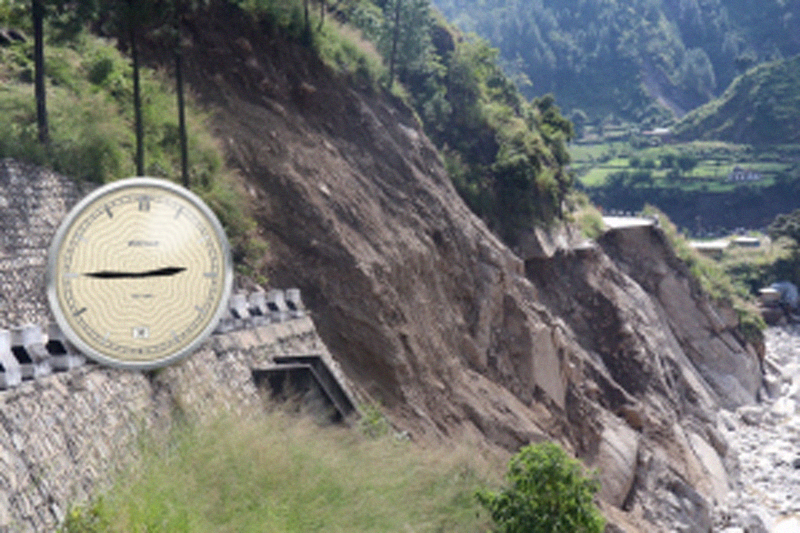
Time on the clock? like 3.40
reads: 2.45
